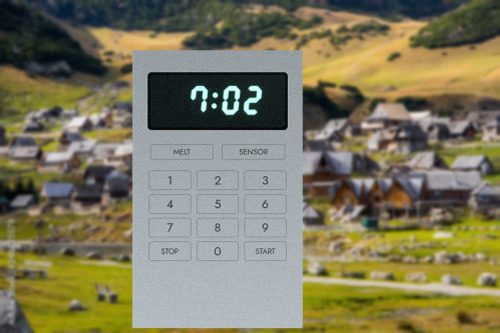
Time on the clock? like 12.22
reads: 7.02
